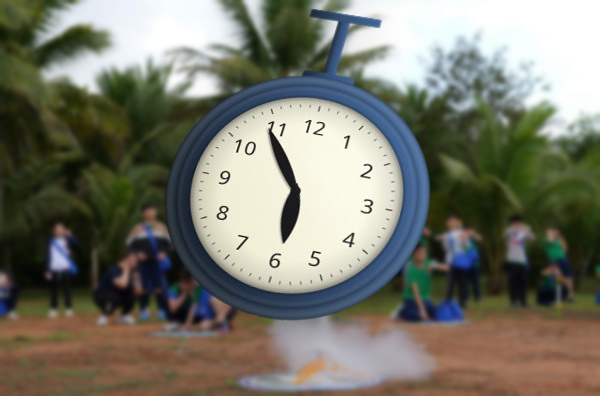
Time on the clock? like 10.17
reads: 5.54
